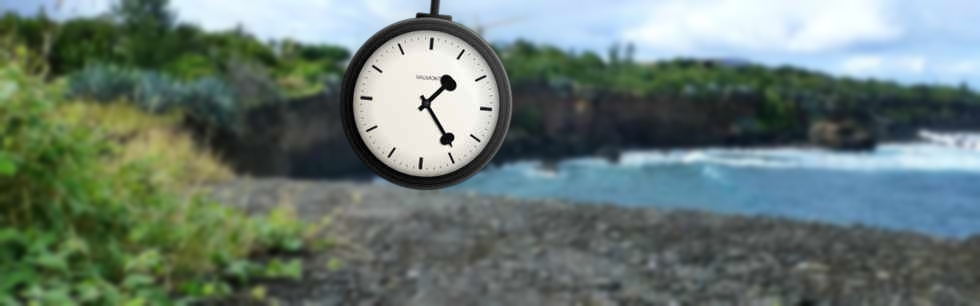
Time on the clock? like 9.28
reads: 1.24
